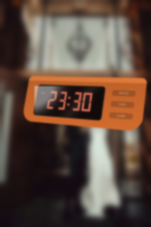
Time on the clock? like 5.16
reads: 23.30
